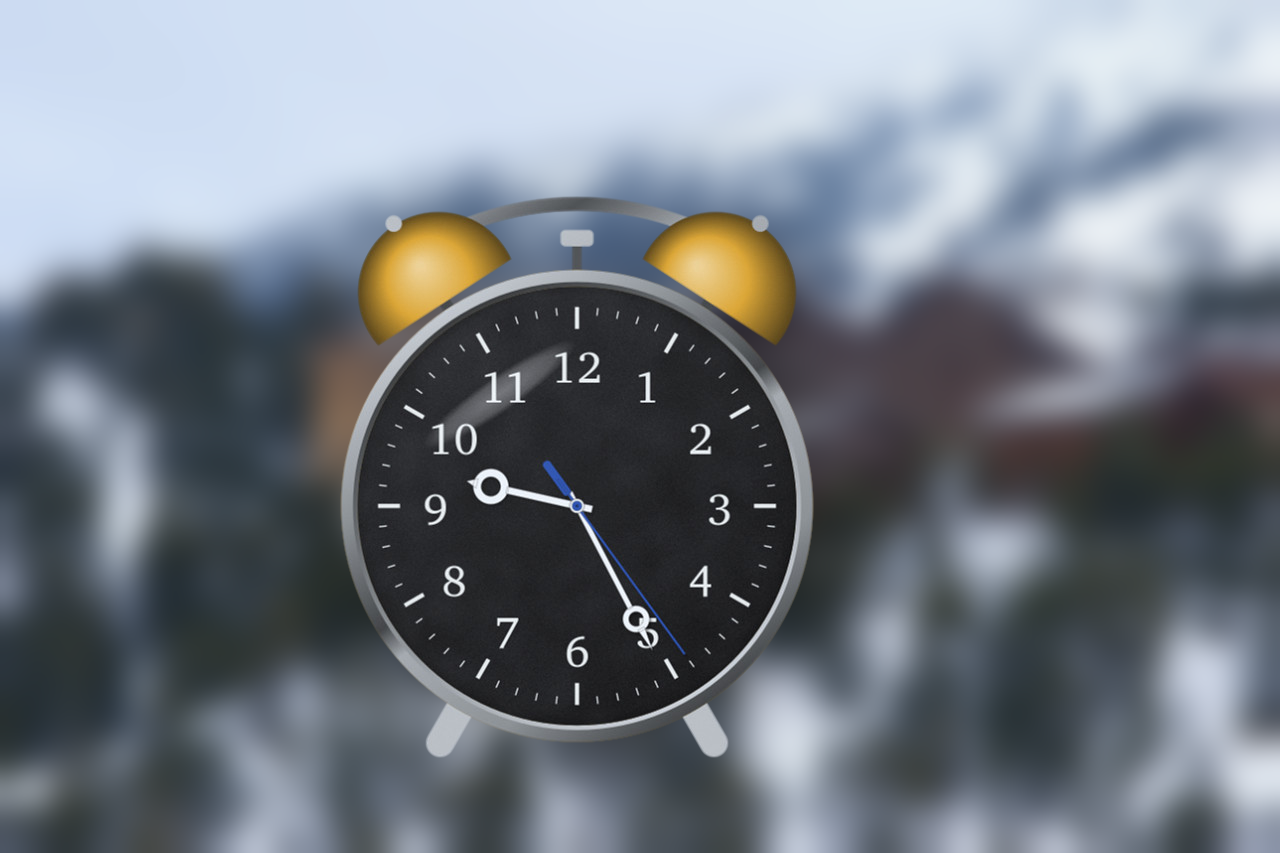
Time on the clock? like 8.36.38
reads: 9.25.24
